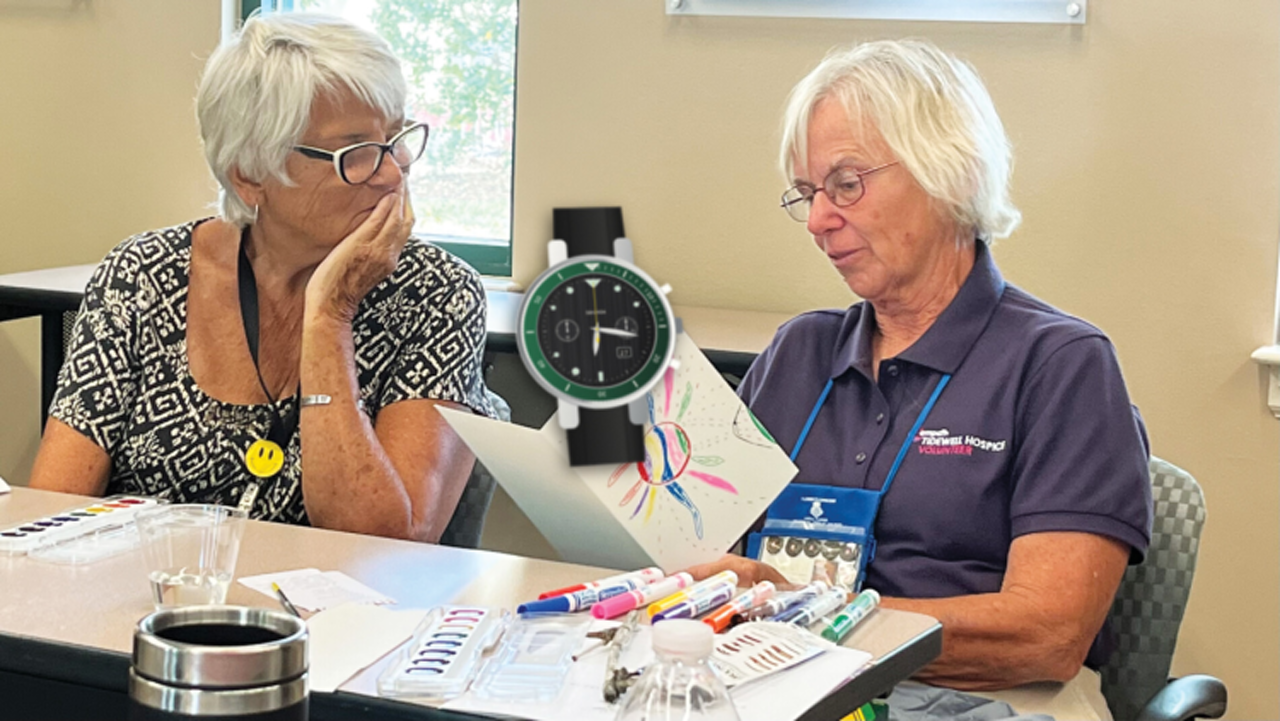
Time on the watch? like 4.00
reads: 6.17
